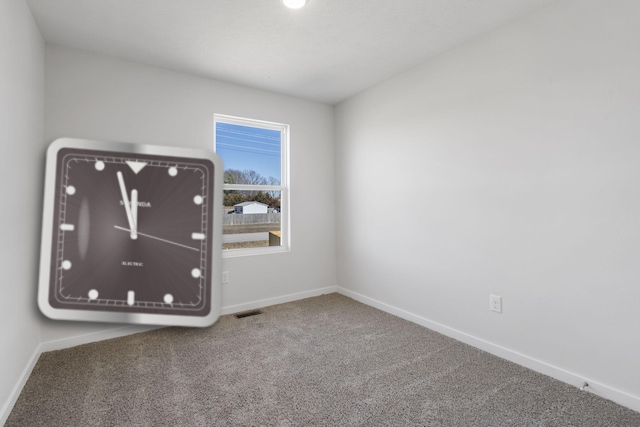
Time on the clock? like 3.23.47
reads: 11.57.17
